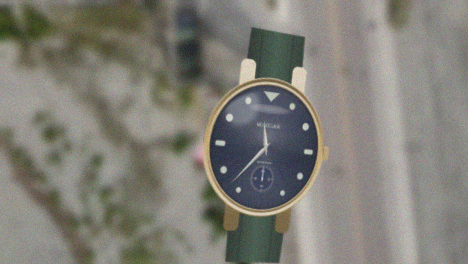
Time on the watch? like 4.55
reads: 11.37
